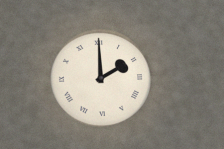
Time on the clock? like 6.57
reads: 2.00
